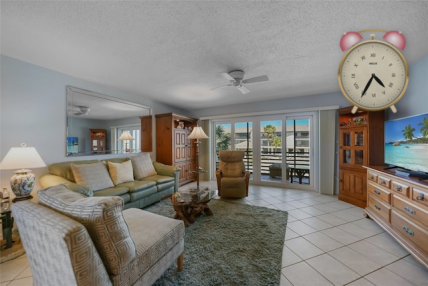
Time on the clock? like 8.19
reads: 4.35
